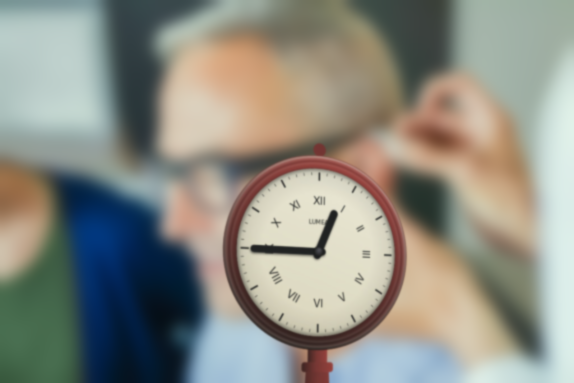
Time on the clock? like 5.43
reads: 12.45
